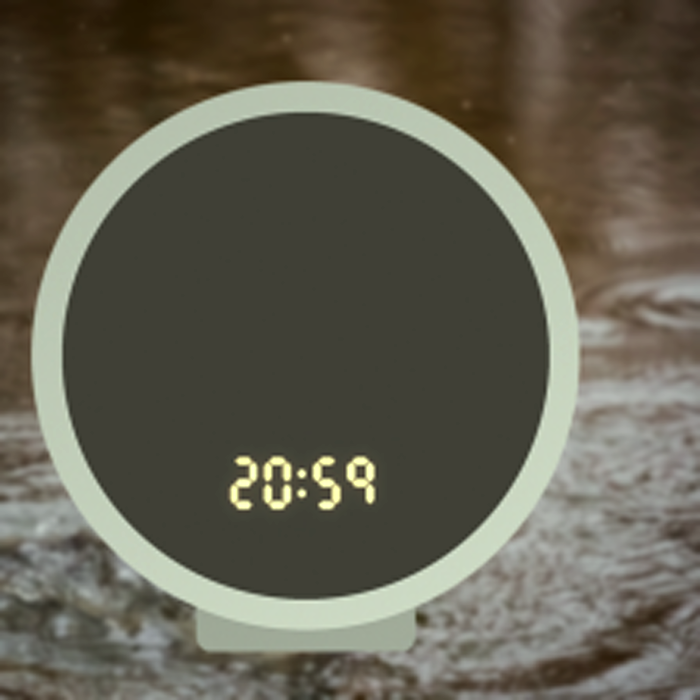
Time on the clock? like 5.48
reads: 20.59
